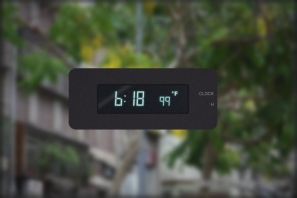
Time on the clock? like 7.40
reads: 6.18
